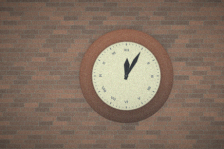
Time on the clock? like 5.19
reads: 12.05
